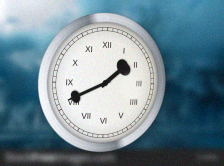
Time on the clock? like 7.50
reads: 1.41
